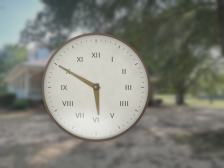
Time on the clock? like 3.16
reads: 5.50
